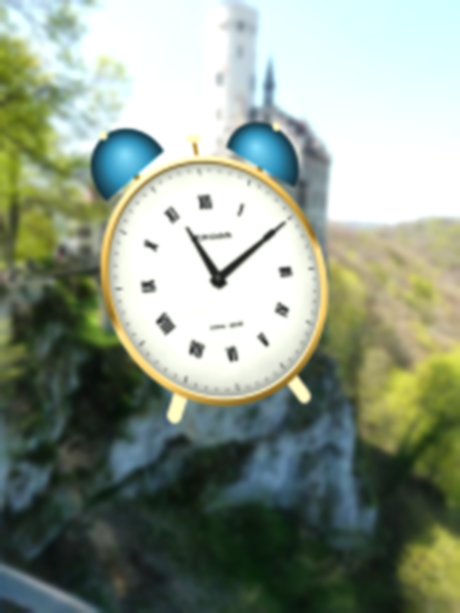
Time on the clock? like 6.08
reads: 11.10
